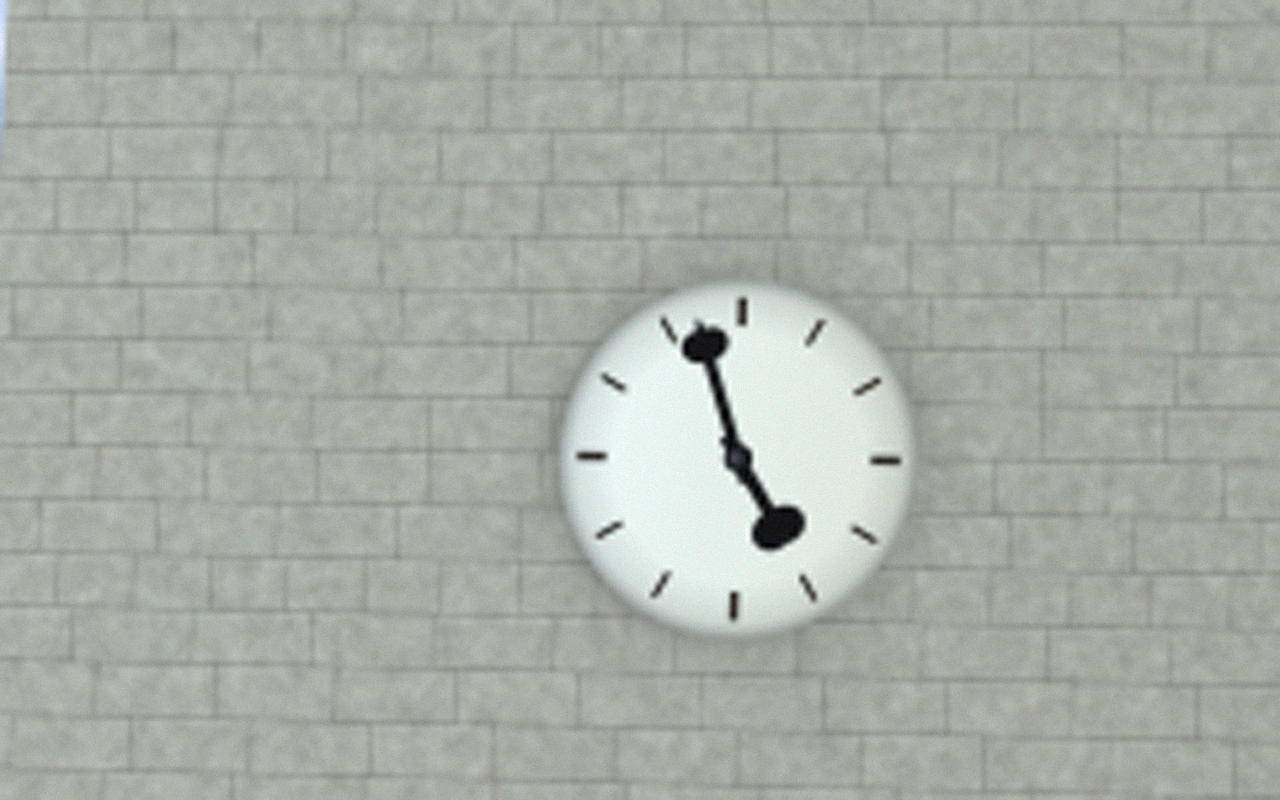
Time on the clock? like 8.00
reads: 4.57
